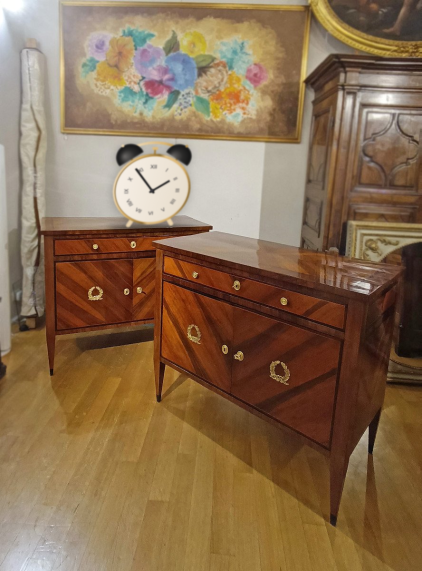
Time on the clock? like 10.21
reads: 1.54
